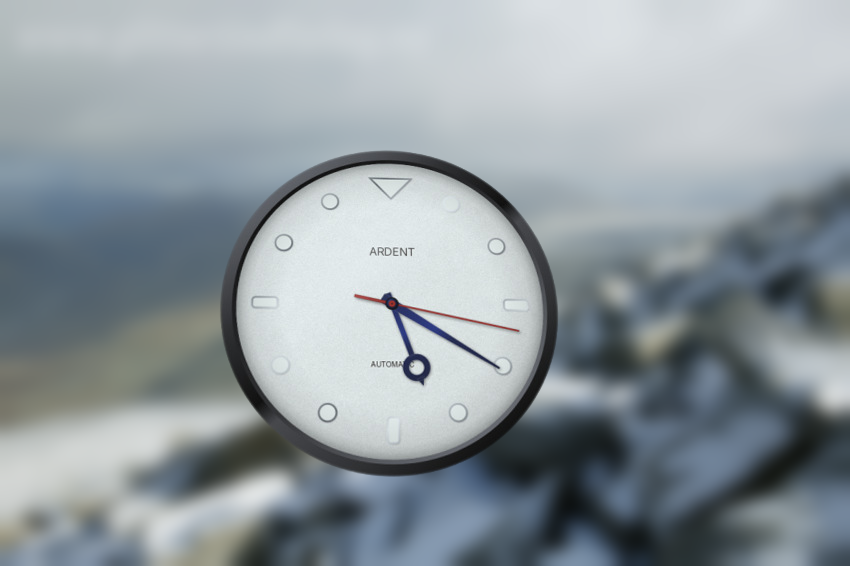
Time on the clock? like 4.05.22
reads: 5.20.17
